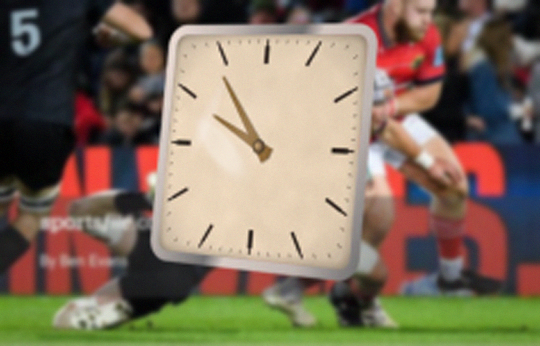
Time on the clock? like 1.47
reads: 9.54
